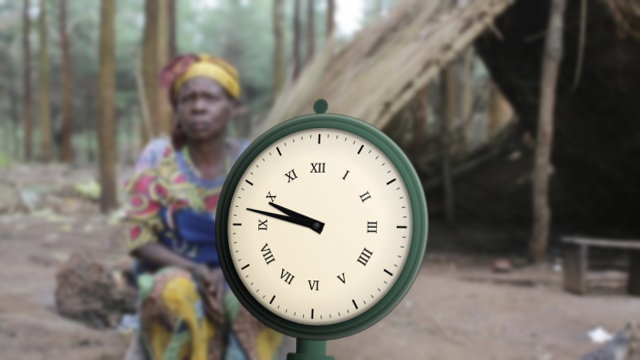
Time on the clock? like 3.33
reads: 9.47
